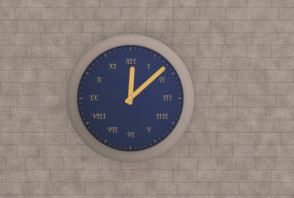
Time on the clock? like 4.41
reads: 12.08
